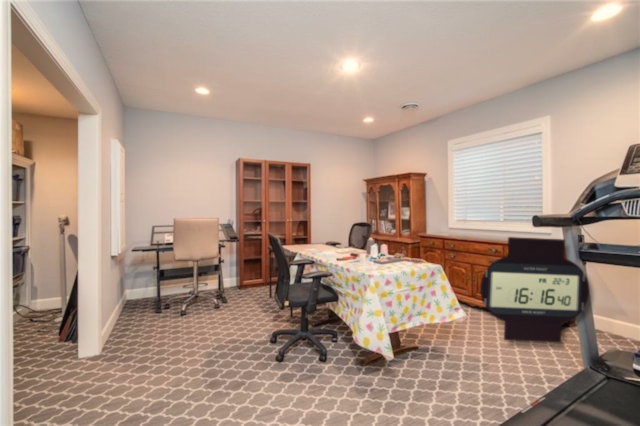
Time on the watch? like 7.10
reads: 16.16
